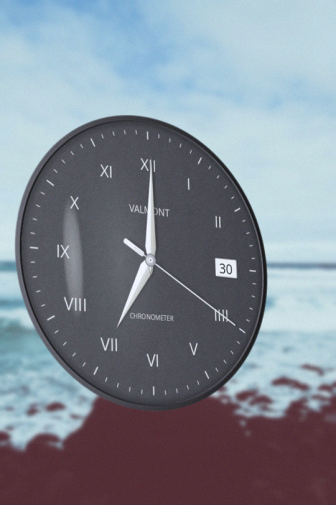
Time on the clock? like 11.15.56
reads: 7.00.20
